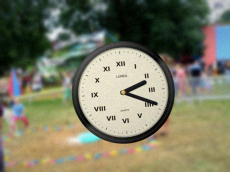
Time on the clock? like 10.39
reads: 2.19
